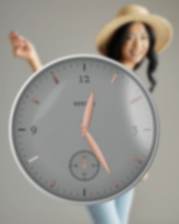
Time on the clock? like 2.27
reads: 12.25
